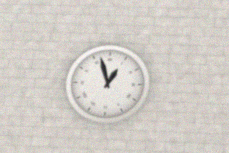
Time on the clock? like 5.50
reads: 12.57
